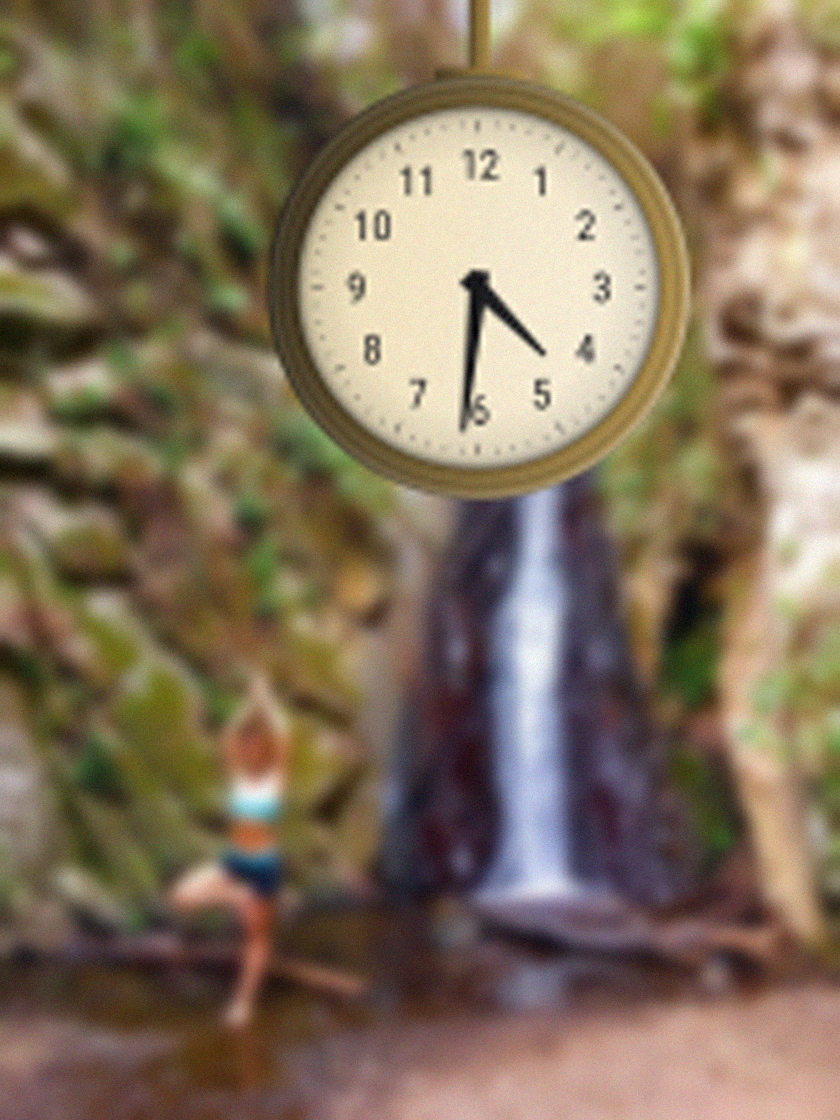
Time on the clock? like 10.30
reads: 4.31
